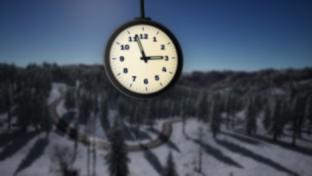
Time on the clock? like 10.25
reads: 2.57
